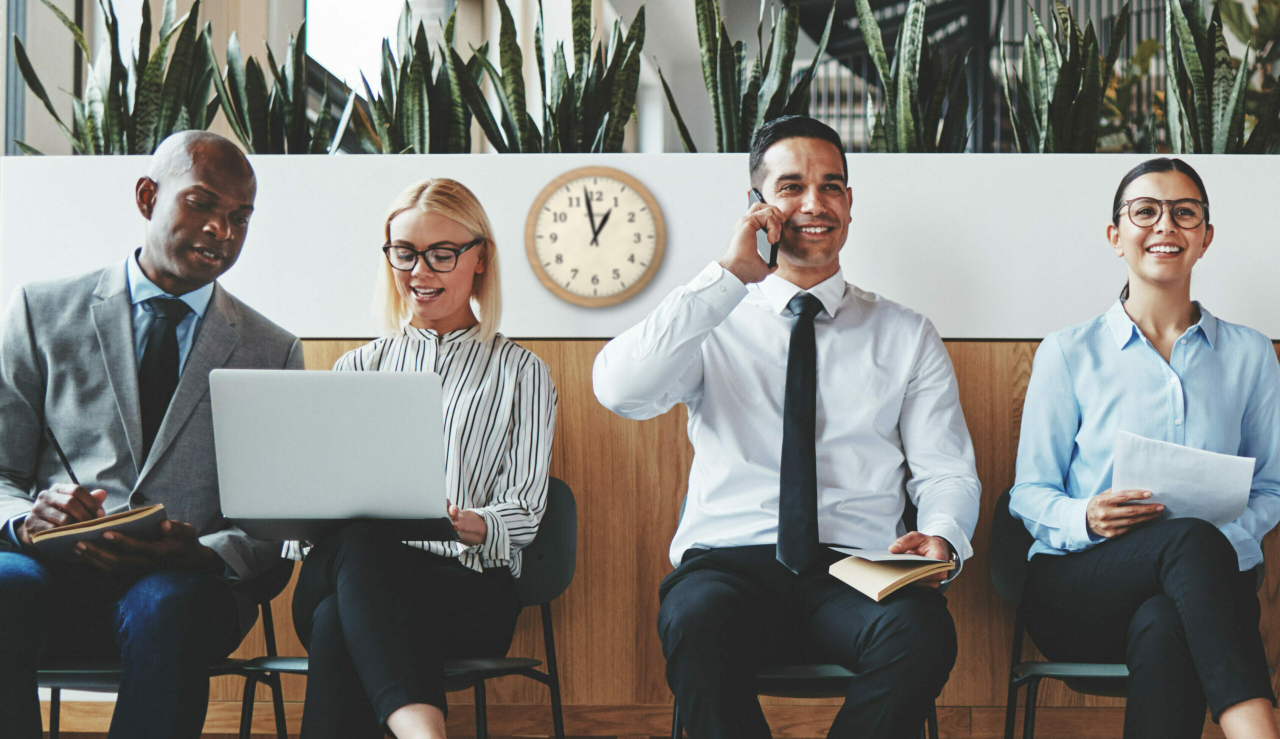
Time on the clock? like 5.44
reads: 12.58
